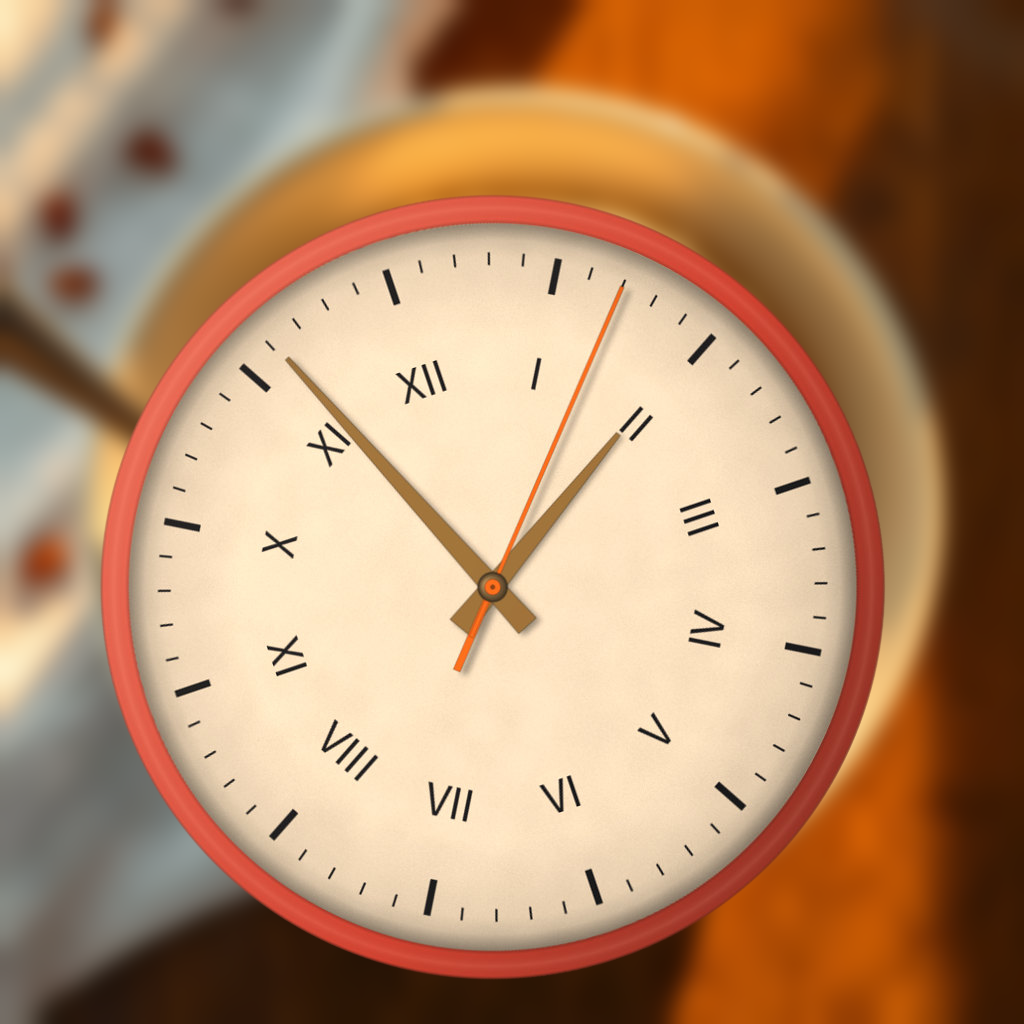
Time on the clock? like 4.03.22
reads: 1.56.07
